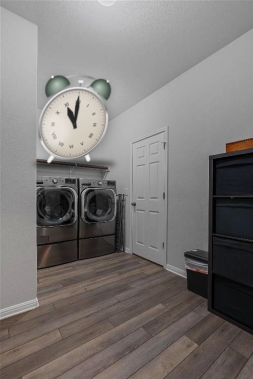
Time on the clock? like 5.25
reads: 11.00
